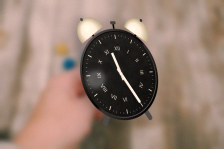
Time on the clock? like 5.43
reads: 11.25
